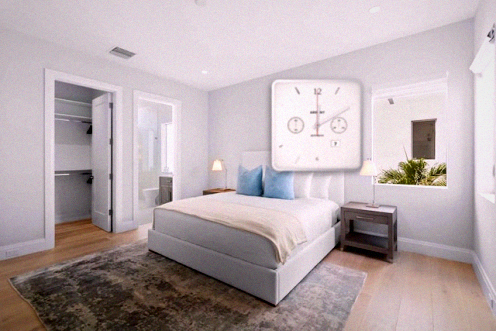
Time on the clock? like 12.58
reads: 12.10
